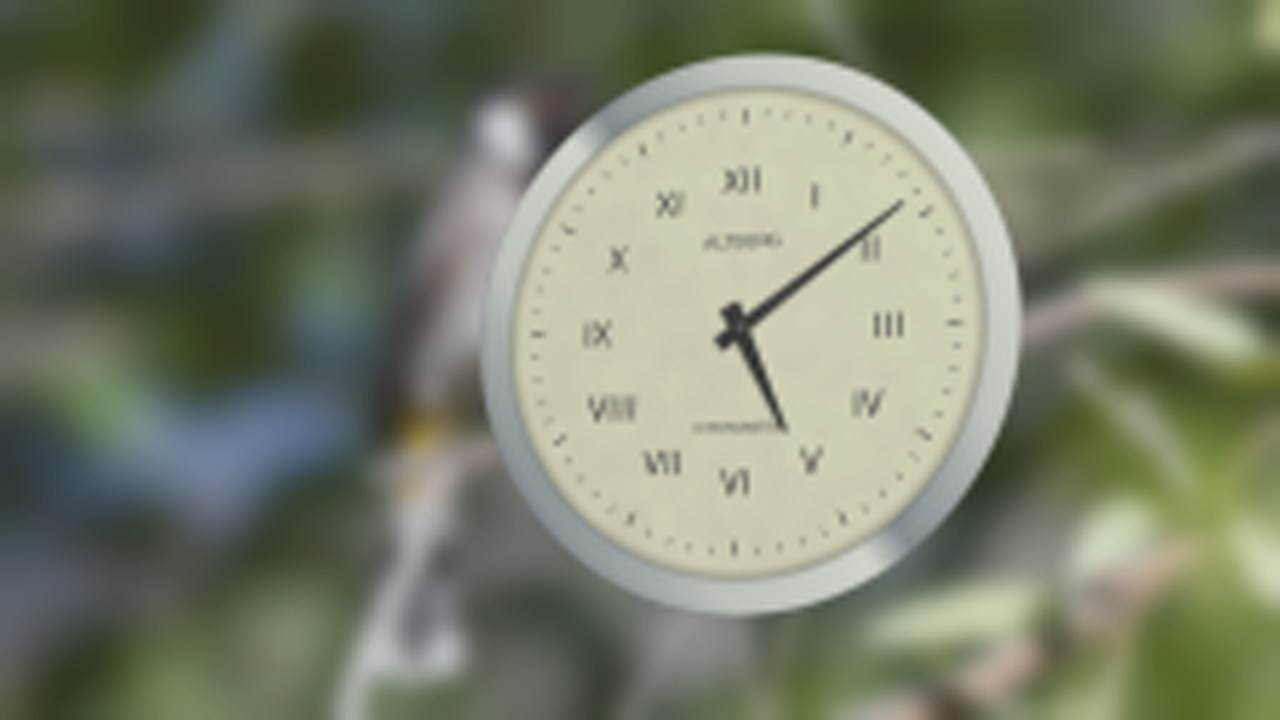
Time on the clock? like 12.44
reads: 5.09
